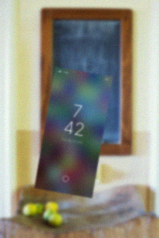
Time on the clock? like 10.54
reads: 7.42
